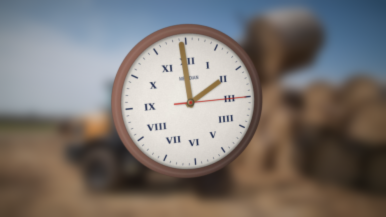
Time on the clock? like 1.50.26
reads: 1.59.15
